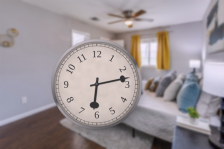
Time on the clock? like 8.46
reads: 6.13
